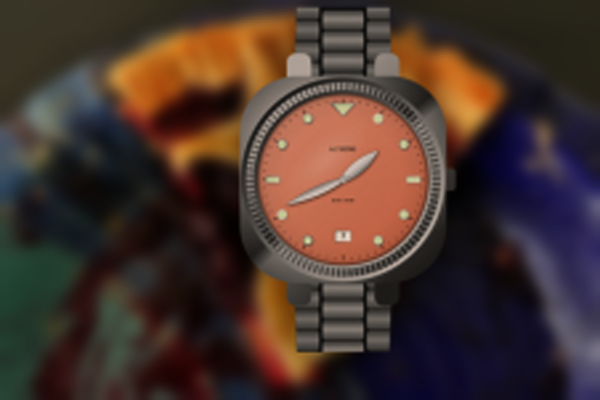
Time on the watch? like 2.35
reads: 1.41
